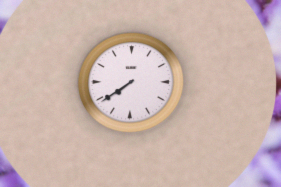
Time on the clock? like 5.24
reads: 7.39
